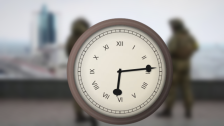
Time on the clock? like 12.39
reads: 6.14
